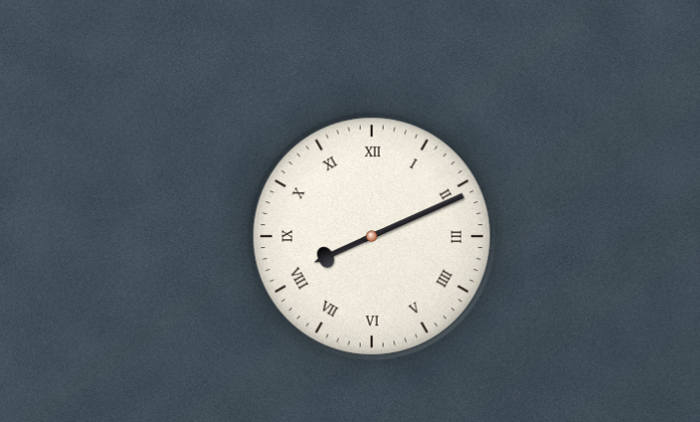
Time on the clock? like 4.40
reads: 8.11
